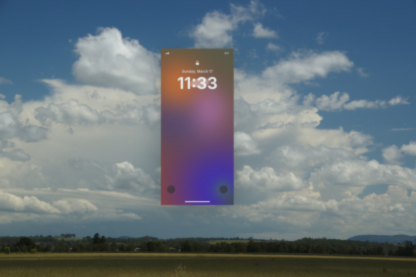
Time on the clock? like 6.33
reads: 11.33
